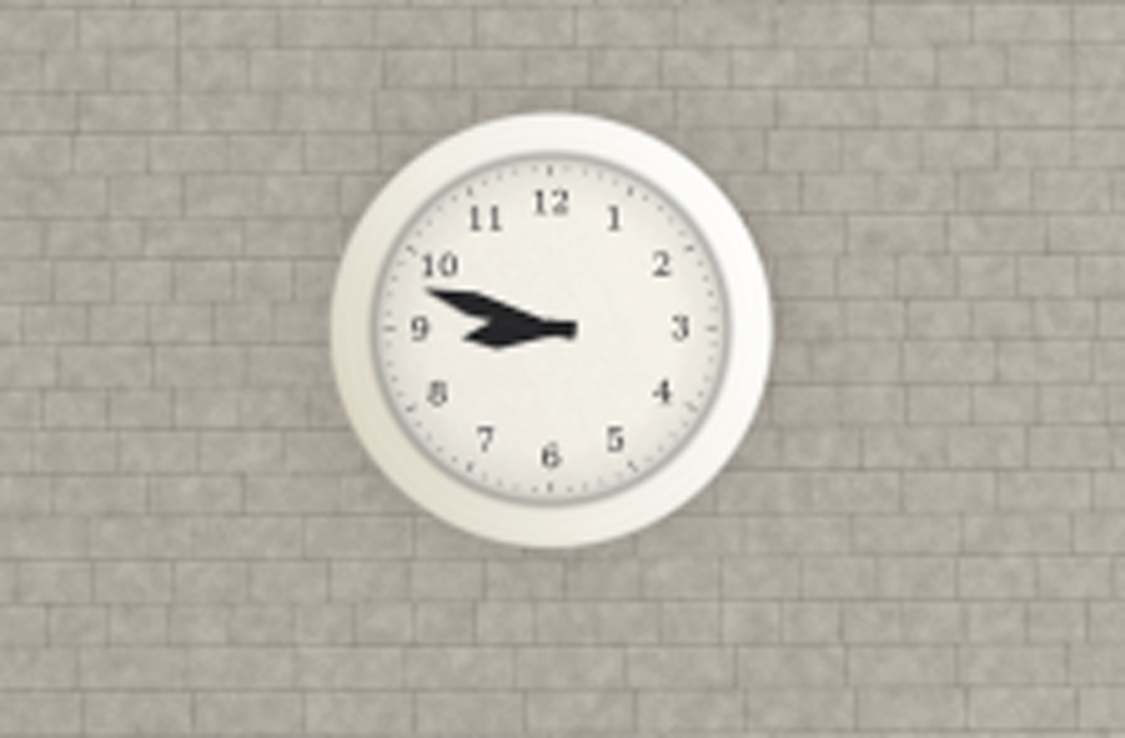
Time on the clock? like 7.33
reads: 8.48
